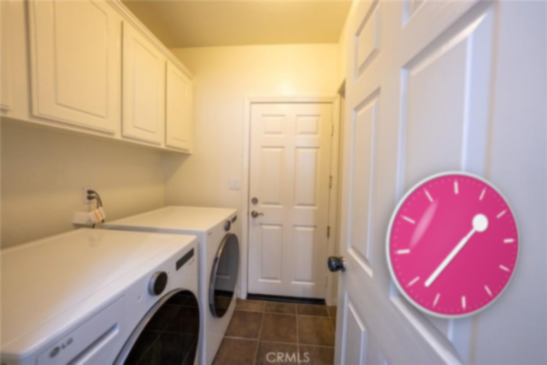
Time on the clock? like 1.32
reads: 1.38
